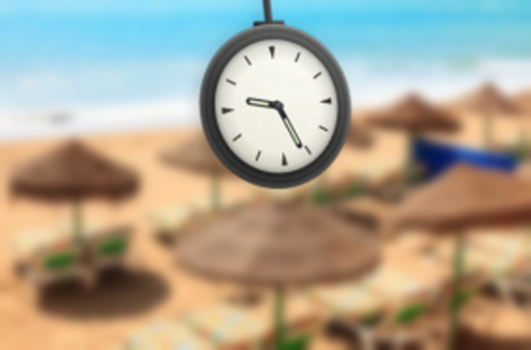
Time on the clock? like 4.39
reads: 9.26
